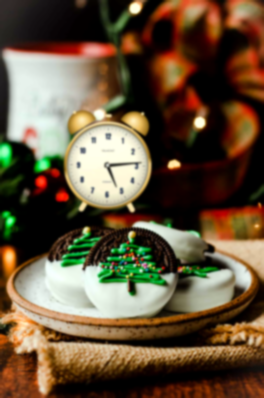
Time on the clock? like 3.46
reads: 5.14
